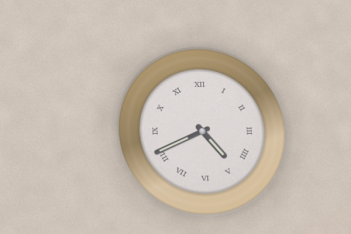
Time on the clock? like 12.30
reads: 4.41
